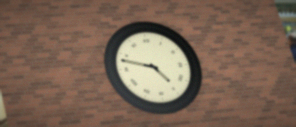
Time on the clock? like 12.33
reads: 4.48
